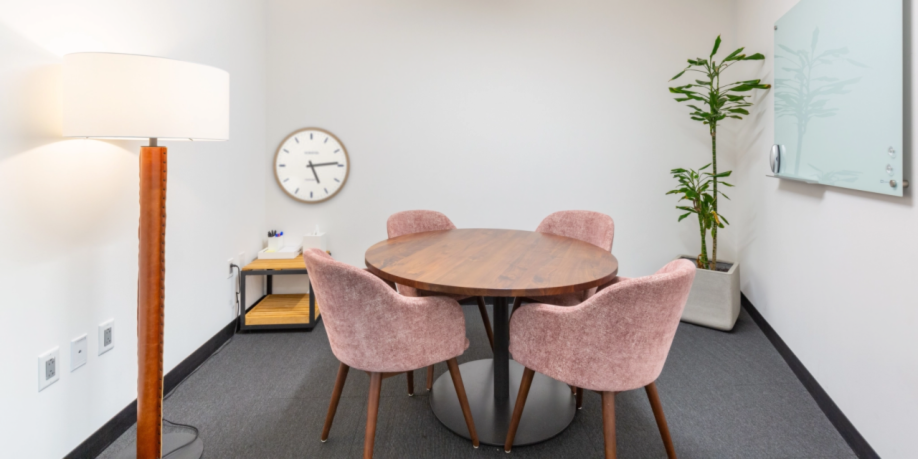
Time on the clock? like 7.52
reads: 5.14
